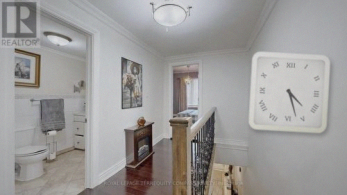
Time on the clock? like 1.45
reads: 4.27
